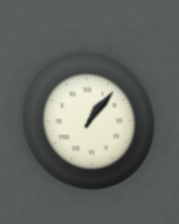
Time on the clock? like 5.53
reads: 1.07
